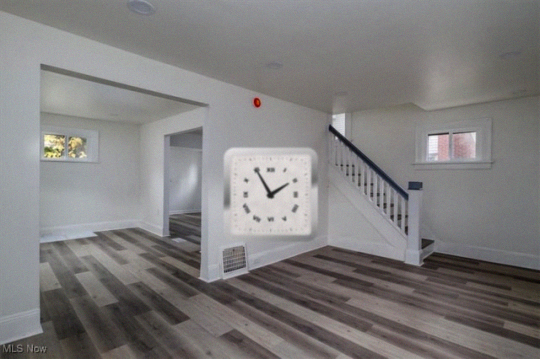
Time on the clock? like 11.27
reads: 1.55
